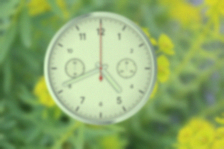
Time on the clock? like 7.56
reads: 4.41
